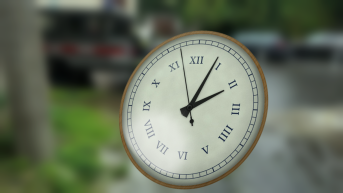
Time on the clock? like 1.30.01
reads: 2.03.57
